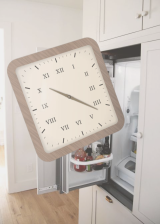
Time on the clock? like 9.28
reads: 10.22
